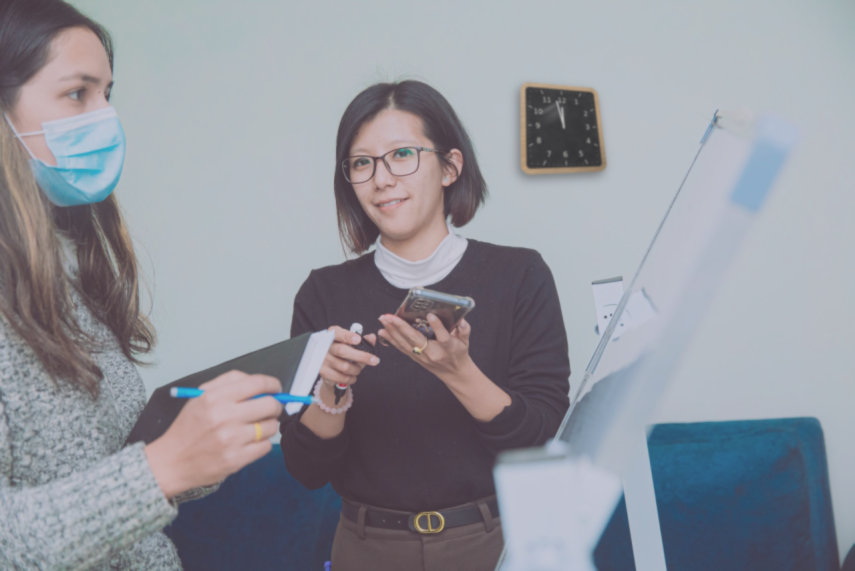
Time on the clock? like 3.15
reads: 11.58
